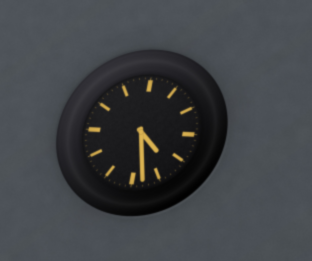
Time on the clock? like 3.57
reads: 4.28
